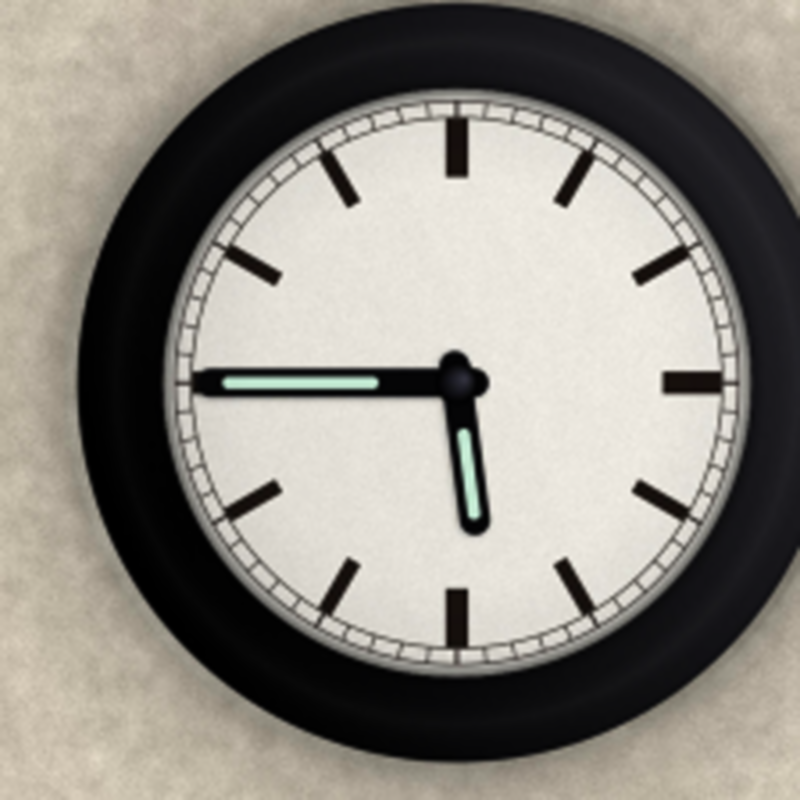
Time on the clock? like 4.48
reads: 5.45
